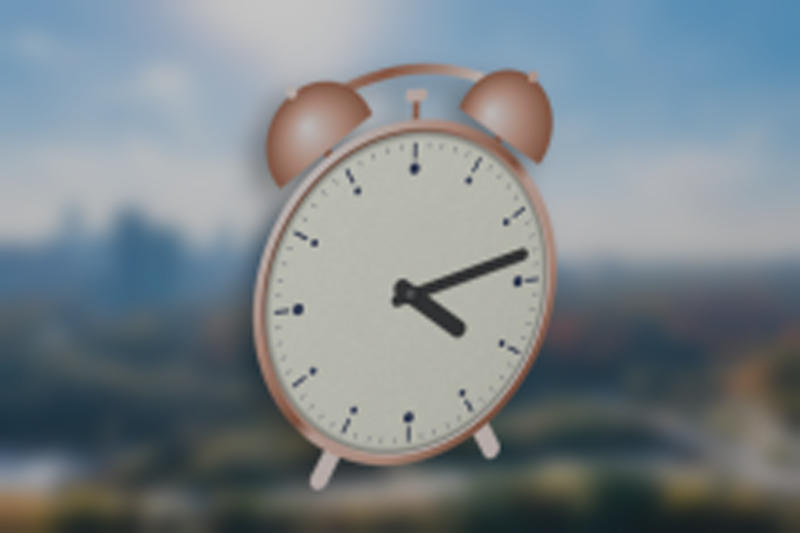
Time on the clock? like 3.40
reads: 4.13
